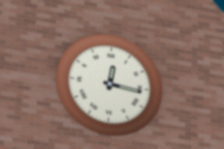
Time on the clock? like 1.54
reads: 12.16
